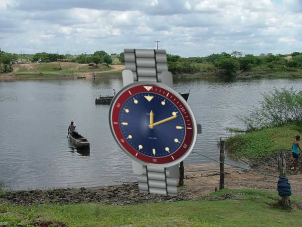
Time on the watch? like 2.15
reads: 12.11
